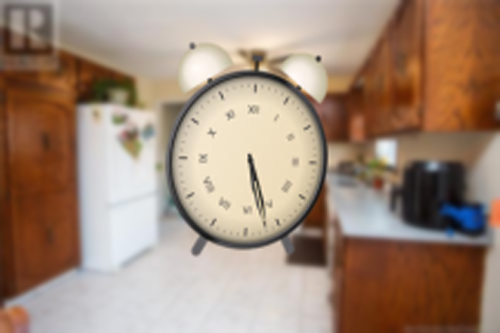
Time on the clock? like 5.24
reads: 5.27
